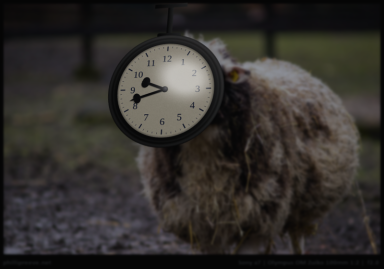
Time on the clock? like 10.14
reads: 9.42
